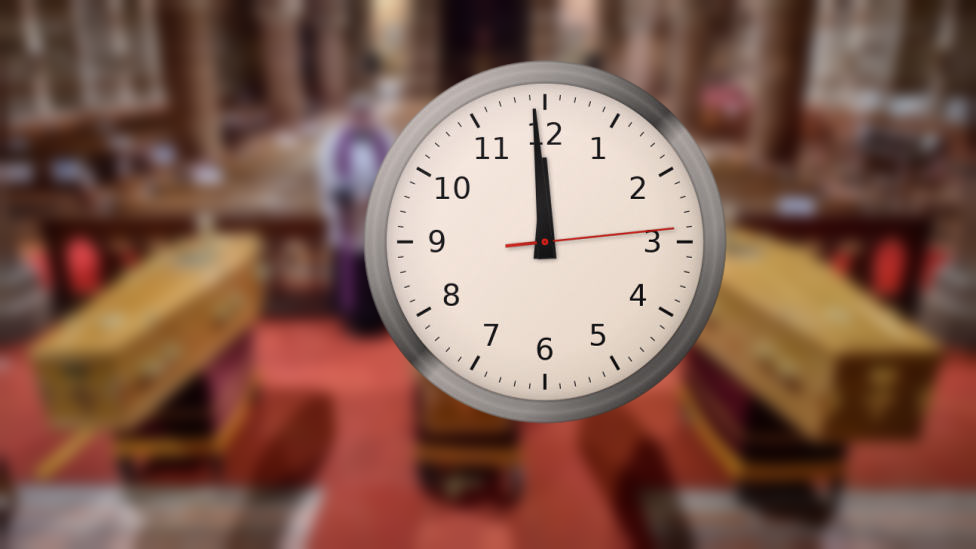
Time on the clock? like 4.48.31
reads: 11.59.14
